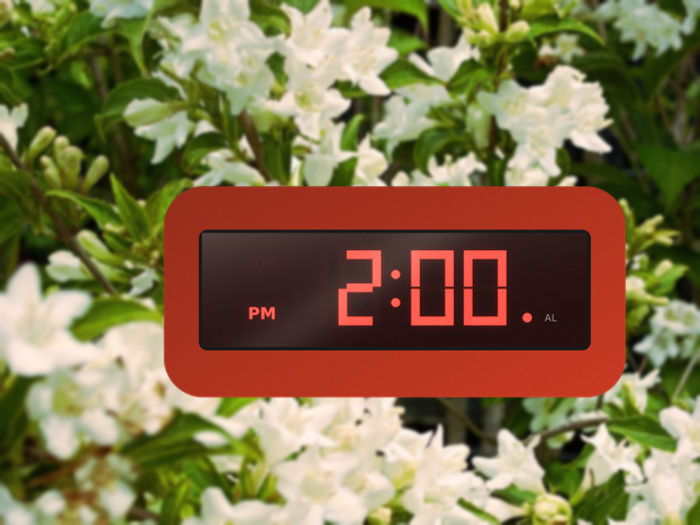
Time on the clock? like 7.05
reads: 2.00
